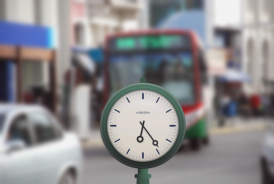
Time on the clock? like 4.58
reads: 6.24
